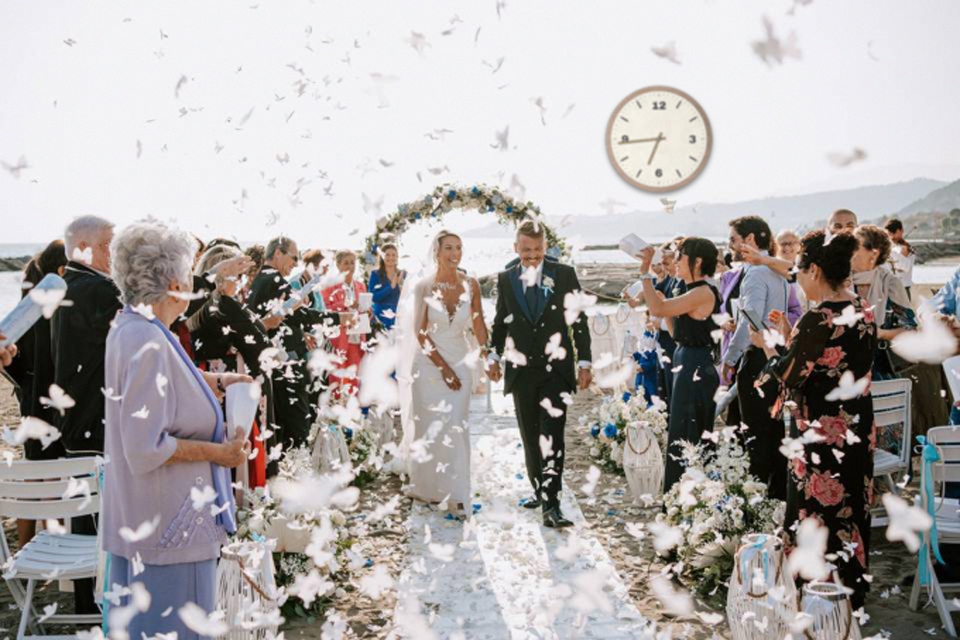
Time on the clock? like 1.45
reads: 6.44
